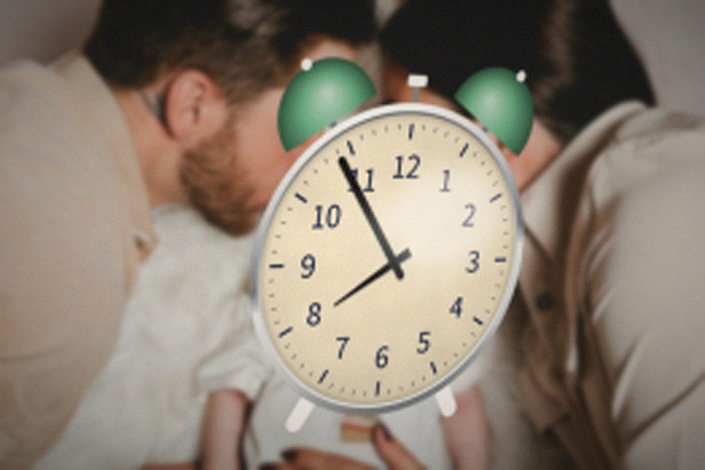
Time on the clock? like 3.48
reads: 7.54
